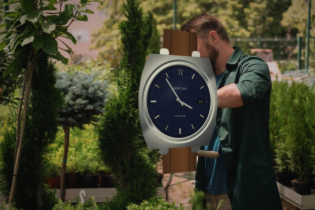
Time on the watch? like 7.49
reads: 3.54
